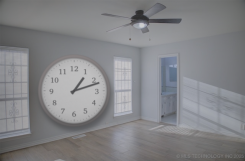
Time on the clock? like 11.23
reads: 1.12
